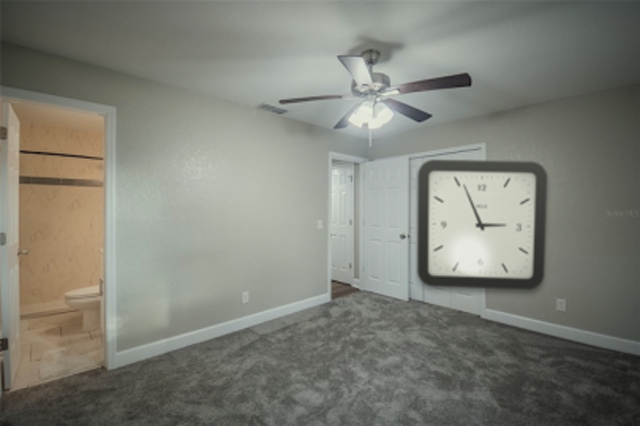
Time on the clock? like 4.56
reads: 2.56
